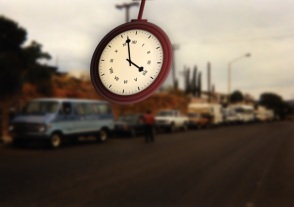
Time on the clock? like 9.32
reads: 3.57
